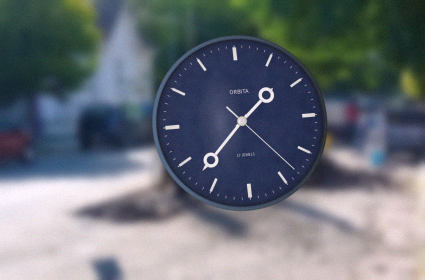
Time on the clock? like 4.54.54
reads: 1.37.23
